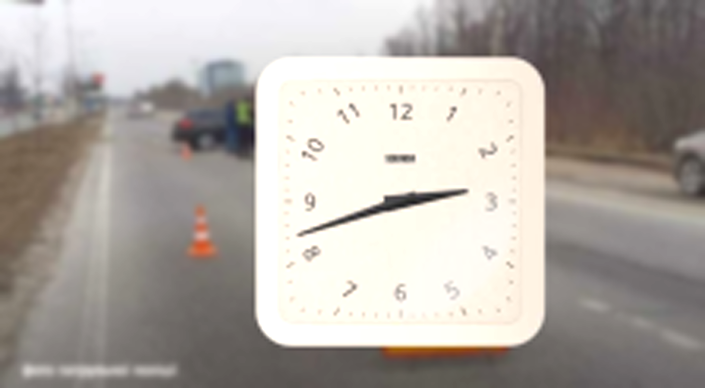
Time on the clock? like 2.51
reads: 2.42
